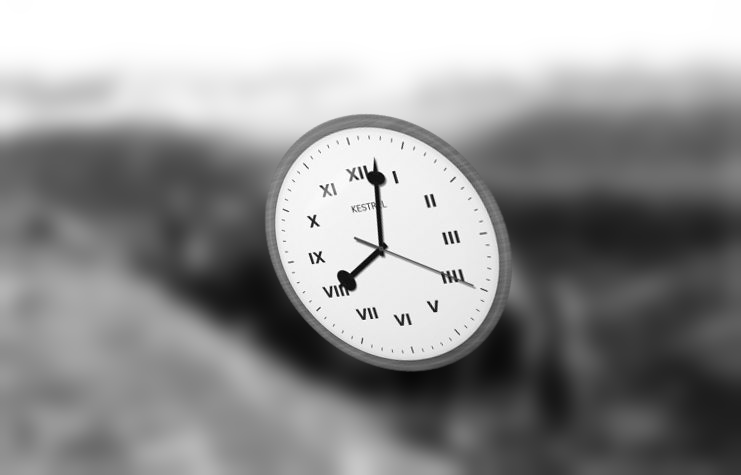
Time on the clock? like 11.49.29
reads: 8.02.20
